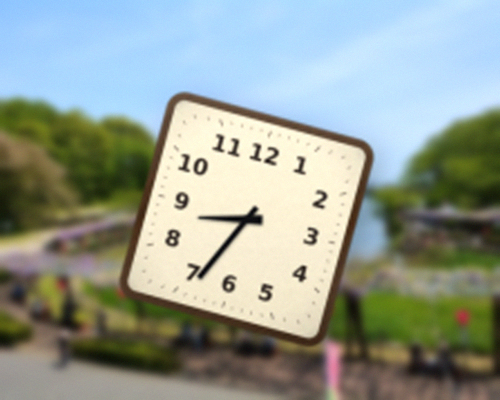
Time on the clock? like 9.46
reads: 8.34
